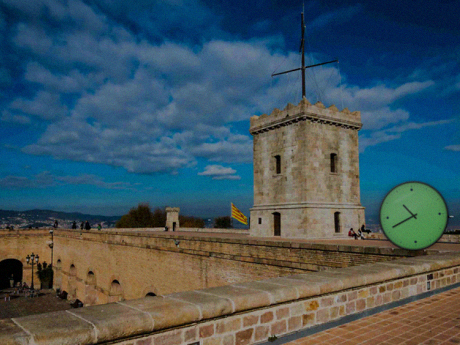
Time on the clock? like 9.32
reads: 10.41
